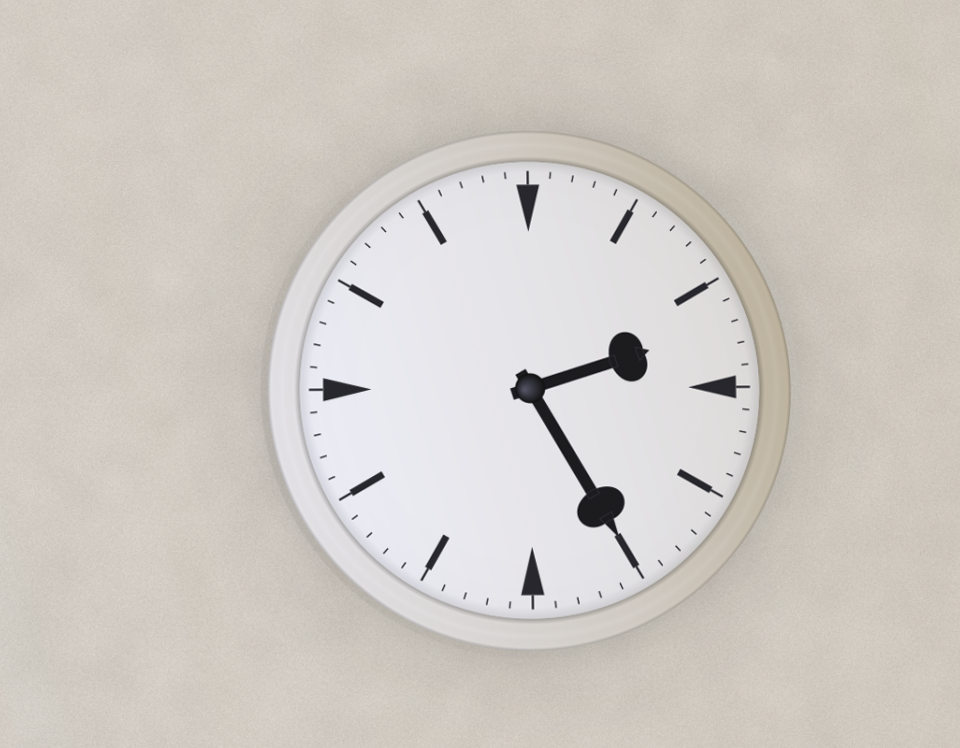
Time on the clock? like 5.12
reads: 2.25
